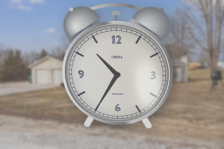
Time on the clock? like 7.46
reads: 10.35
